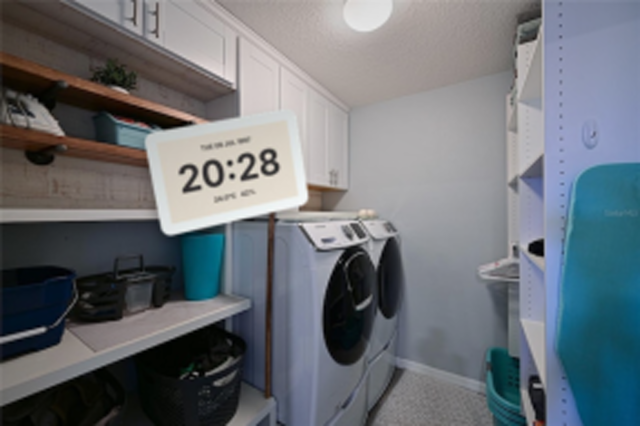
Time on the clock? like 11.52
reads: 20.28
